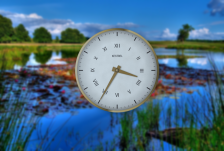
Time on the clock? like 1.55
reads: 3.35
